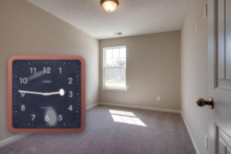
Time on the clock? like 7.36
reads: 2.46
